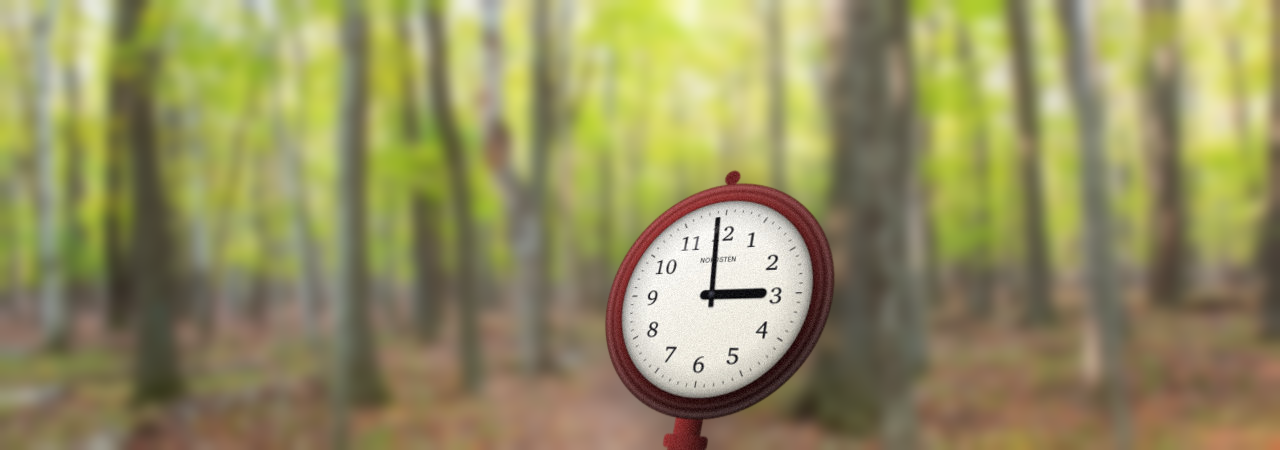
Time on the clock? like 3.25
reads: 2.59
